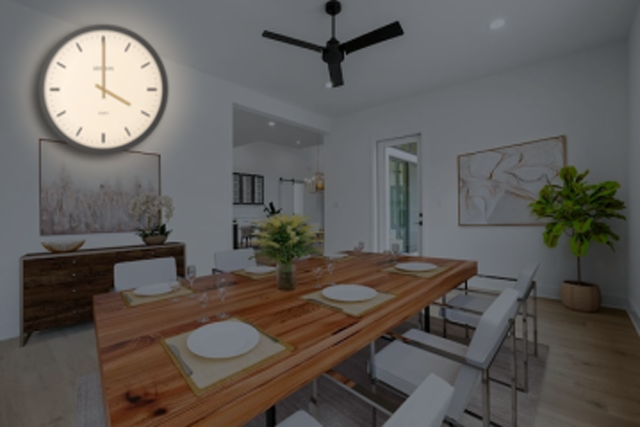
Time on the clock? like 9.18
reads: 4.00
